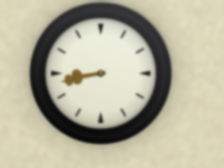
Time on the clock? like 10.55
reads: 8.43
